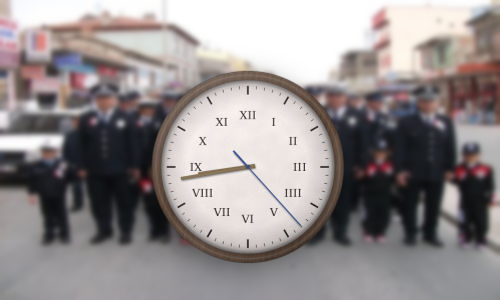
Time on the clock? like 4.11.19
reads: 8.43.23
